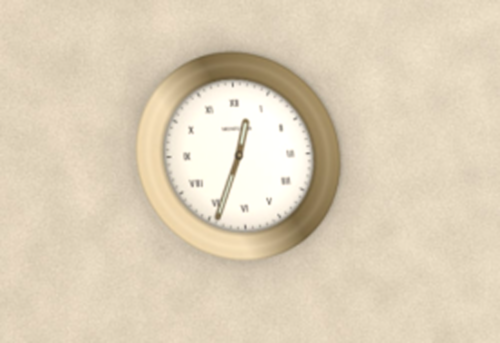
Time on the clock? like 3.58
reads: 12.34
